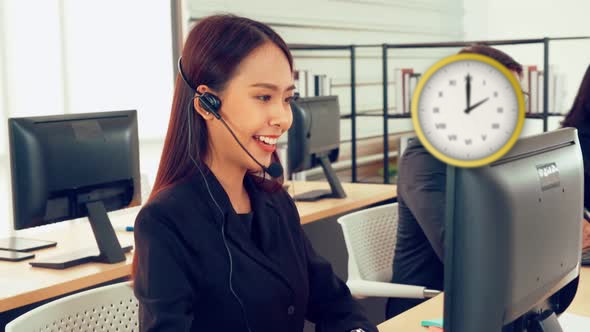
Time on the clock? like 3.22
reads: 2.00
